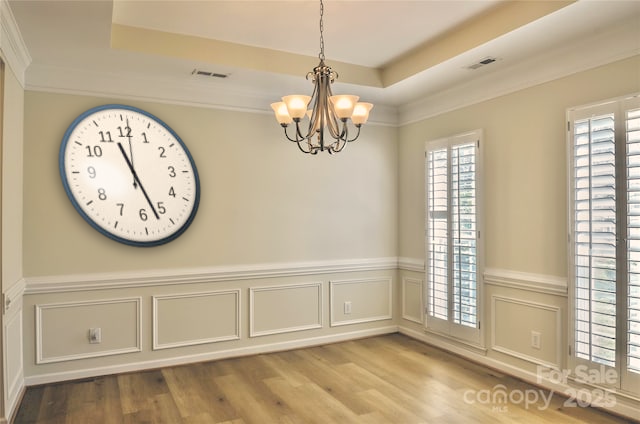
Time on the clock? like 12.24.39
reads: 11.27.01
